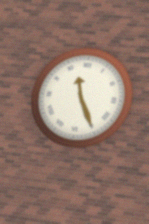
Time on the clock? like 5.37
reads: 11.25
